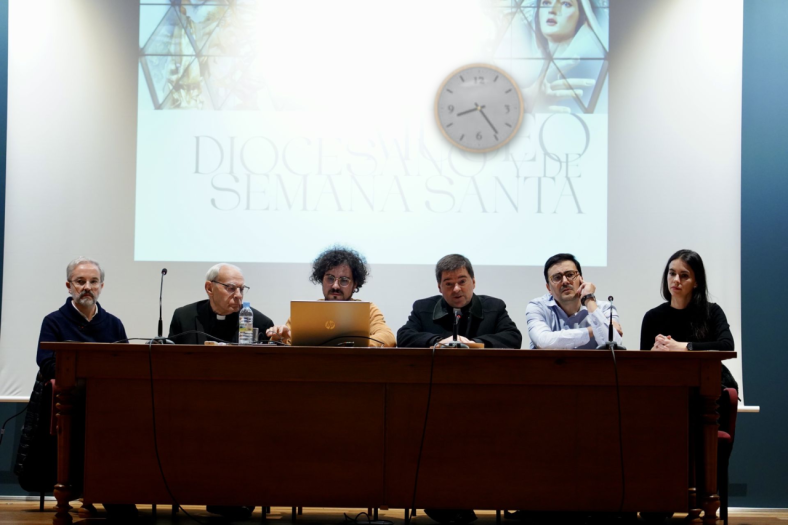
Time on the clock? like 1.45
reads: 8.24
